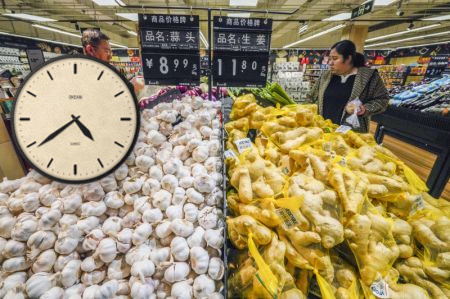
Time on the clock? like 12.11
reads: 4.39
